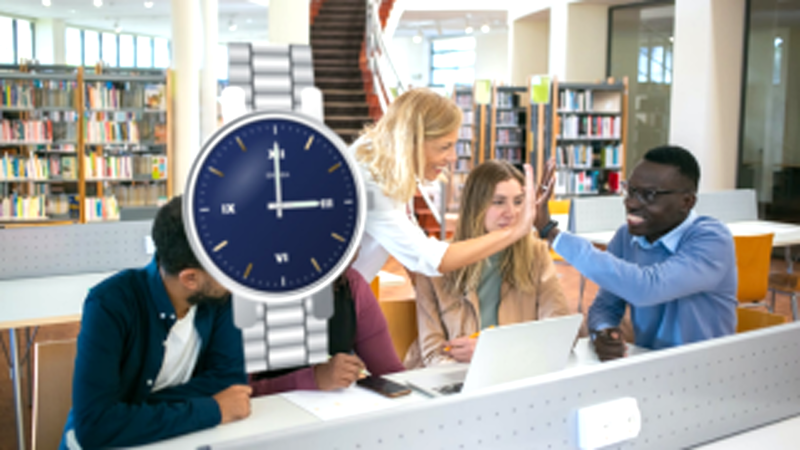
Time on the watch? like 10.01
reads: 3.00
